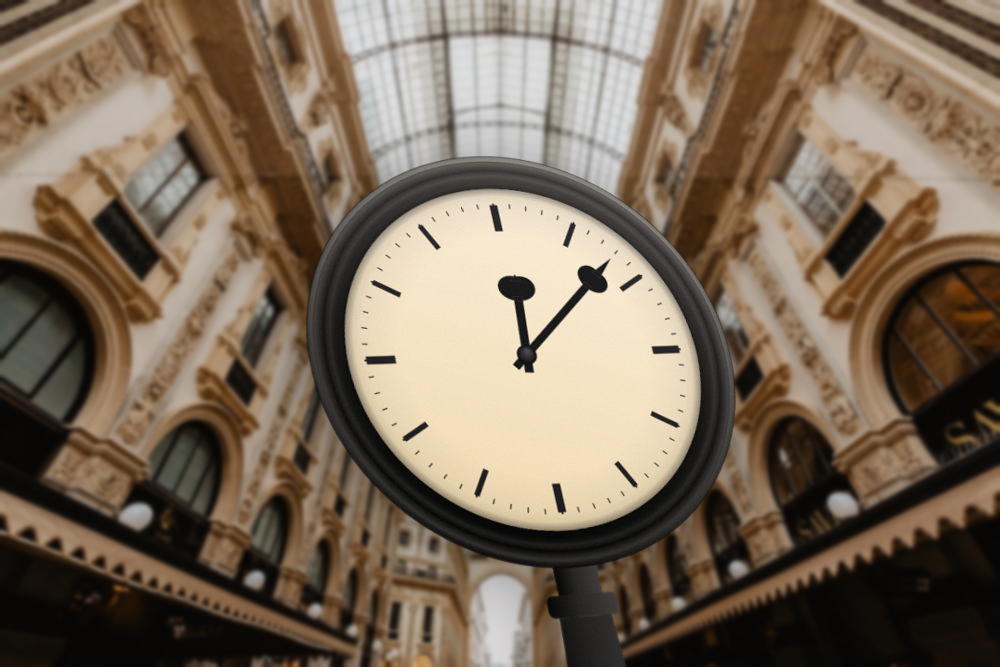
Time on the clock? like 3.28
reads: 12.08
